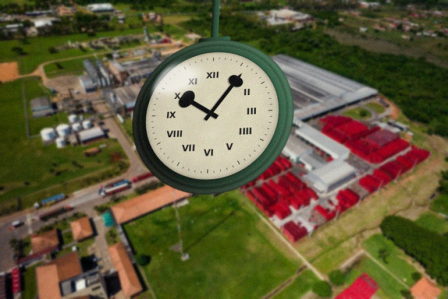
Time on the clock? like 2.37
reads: 10.06
